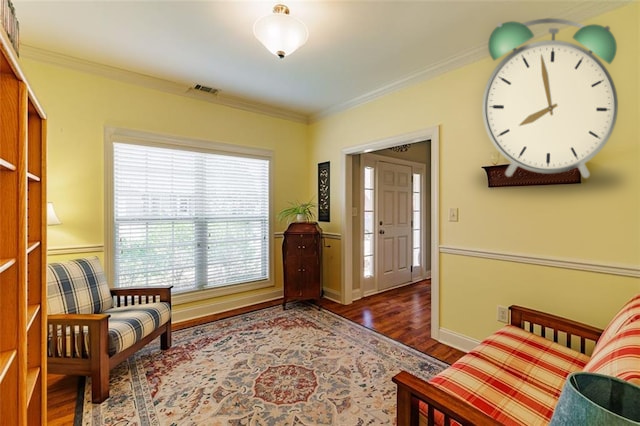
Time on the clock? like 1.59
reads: 7.58
